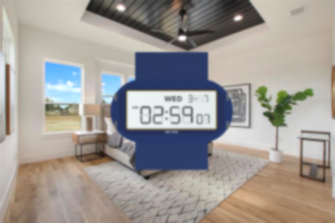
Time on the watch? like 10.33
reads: 2.59
